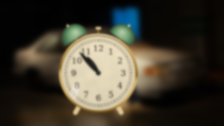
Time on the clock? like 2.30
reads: 10.53
